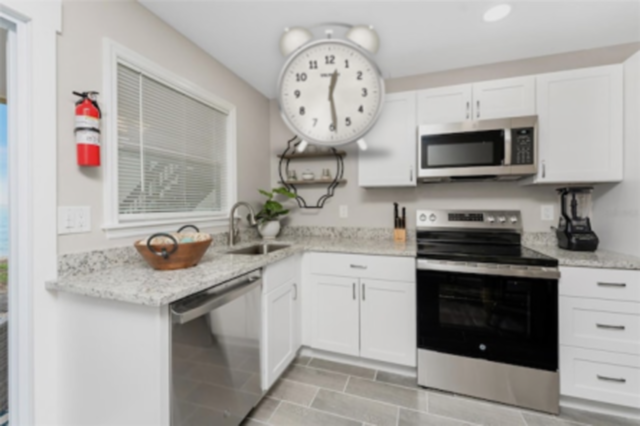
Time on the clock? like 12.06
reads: 12.29
